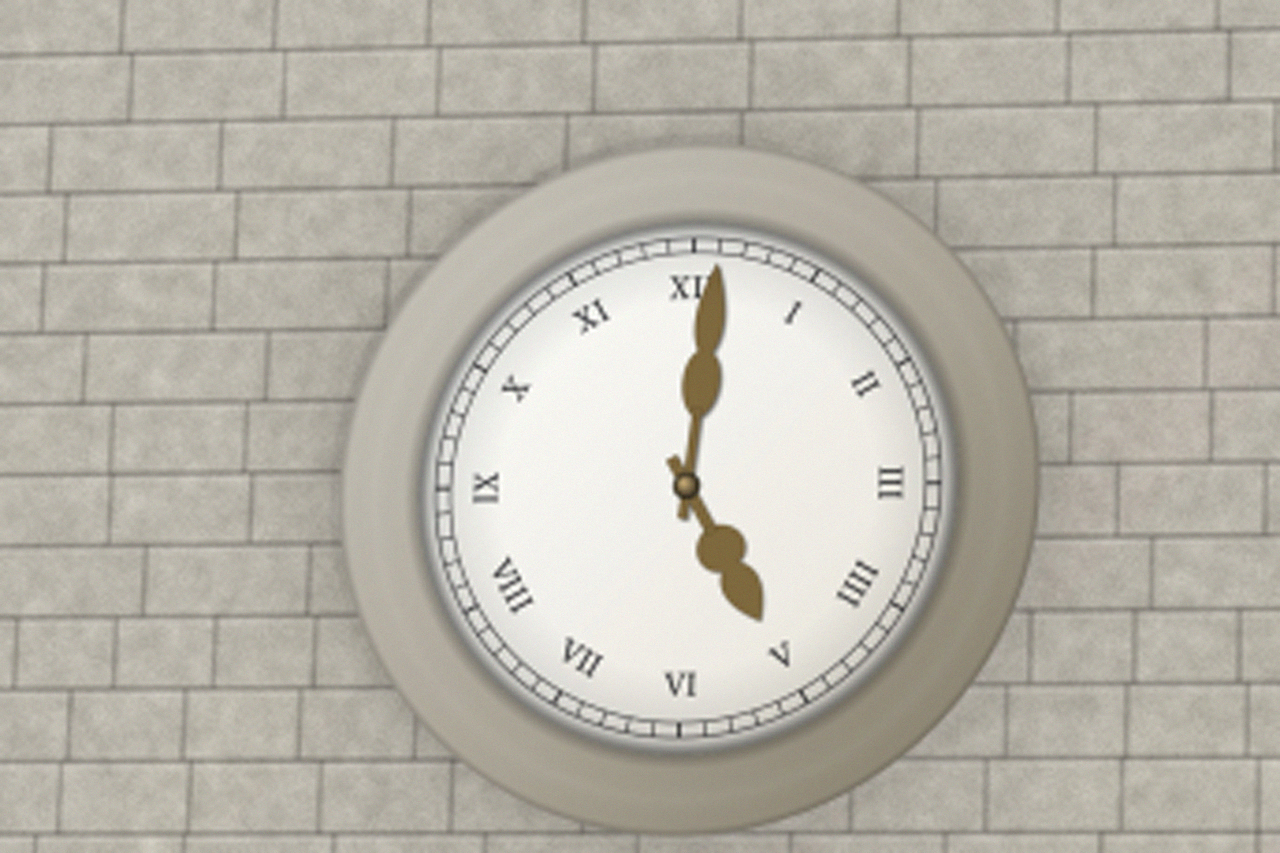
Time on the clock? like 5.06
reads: 5.01
